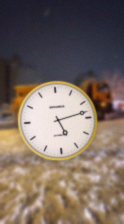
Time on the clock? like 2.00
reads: 5.13
